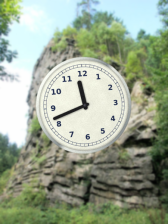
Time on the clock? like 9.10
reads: 11.42
